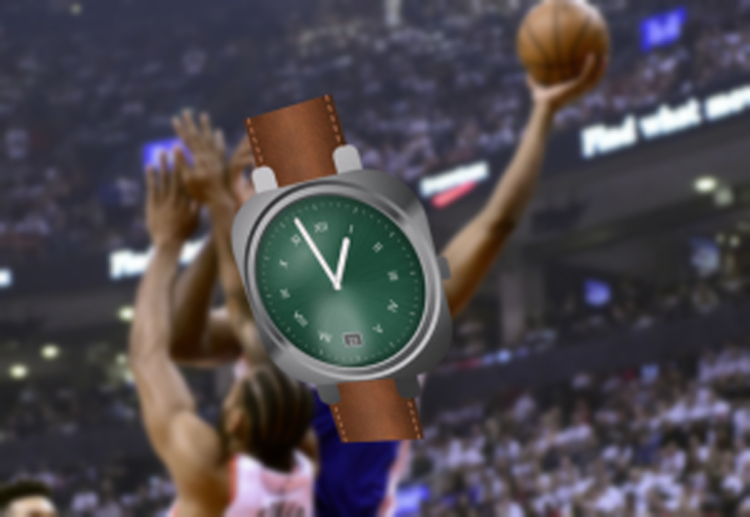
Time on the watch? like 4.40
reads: 12.57
